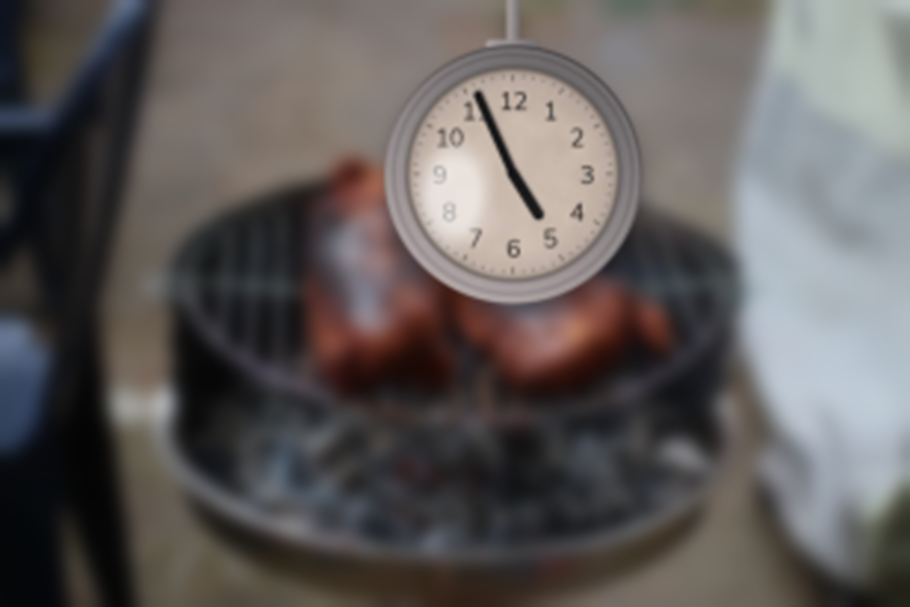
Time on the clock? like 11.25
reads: 4.56
